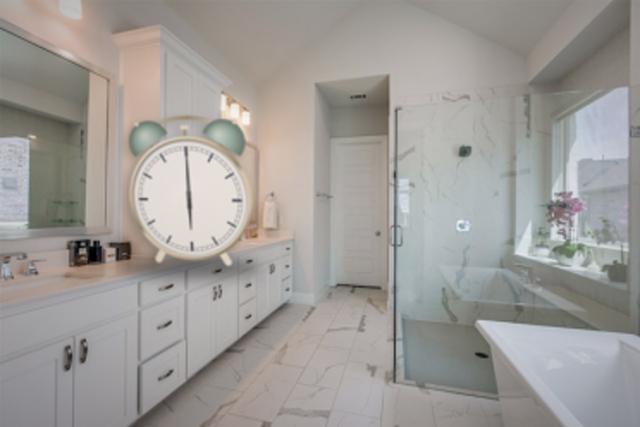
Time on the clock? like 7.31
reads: 6.00
